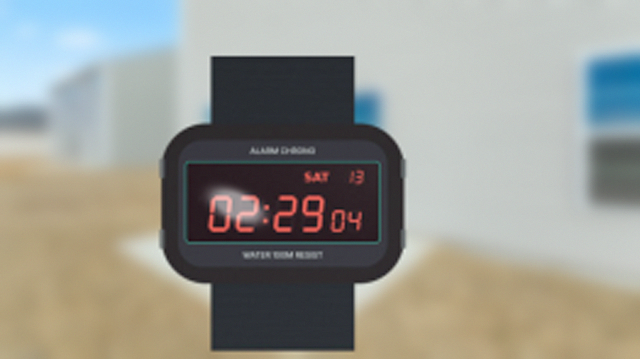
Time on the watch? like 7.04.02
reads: 2.29.04
